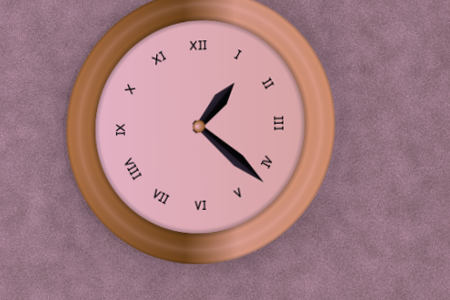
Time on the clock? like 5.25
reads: 1.22
